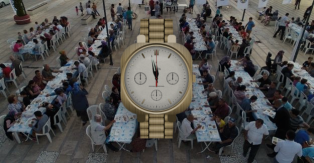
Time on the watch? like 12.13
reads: 11.58
